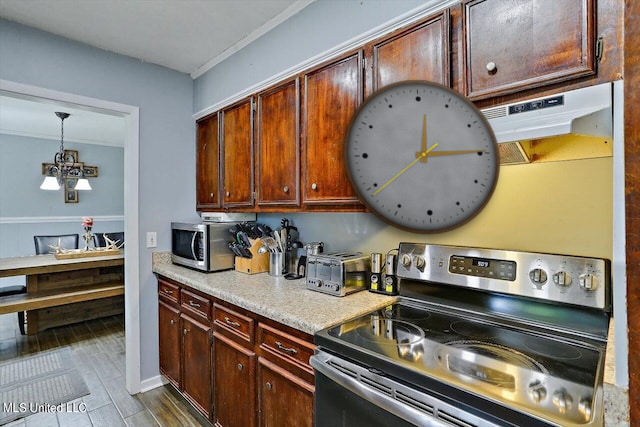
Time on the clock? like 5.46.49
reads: 12.14.39
